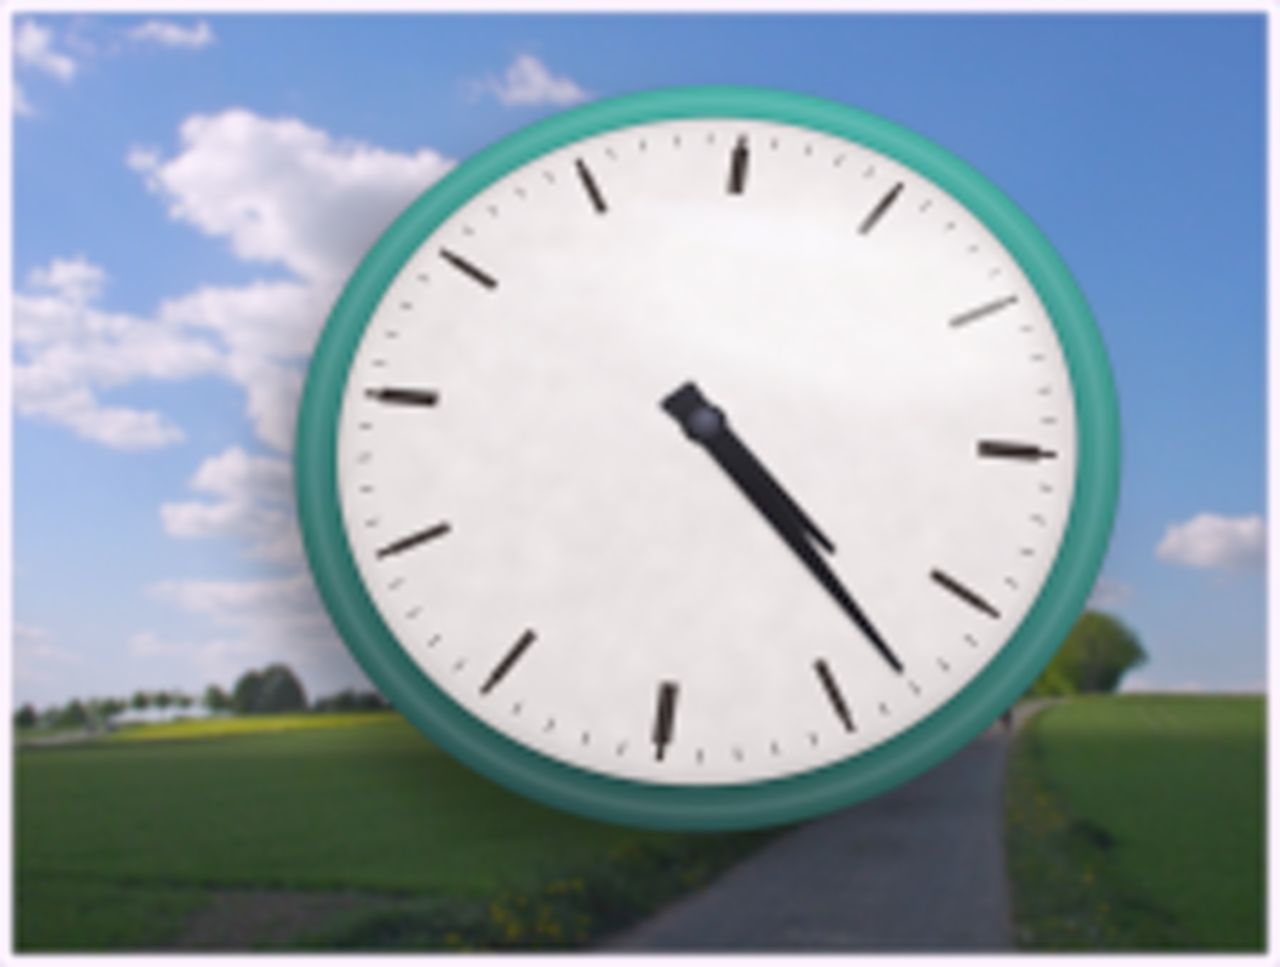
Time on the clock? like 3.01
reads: 4.23
